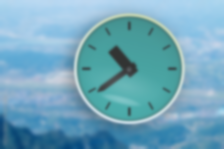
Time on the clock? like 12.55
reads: 10.39
